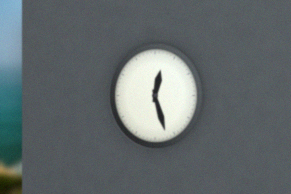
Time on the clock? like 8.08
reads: 12.27
